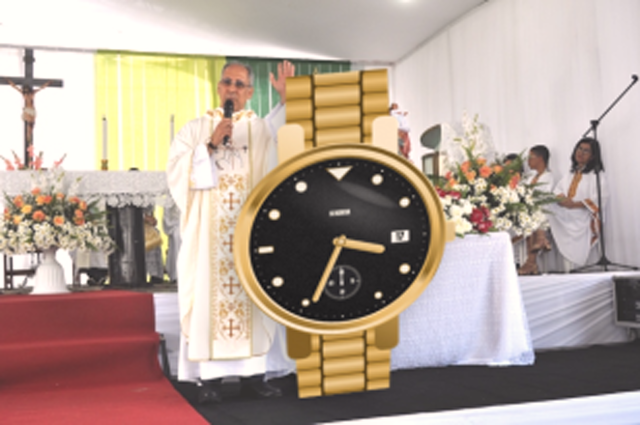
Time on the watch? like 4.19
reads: 3.34
